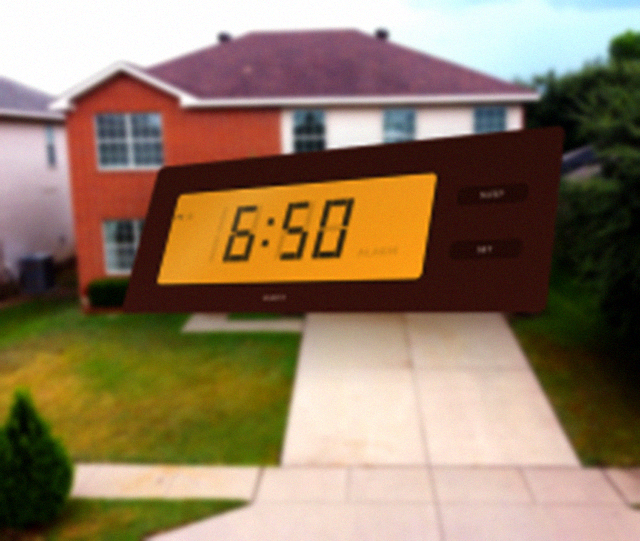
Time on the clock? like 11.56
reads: 6.50
